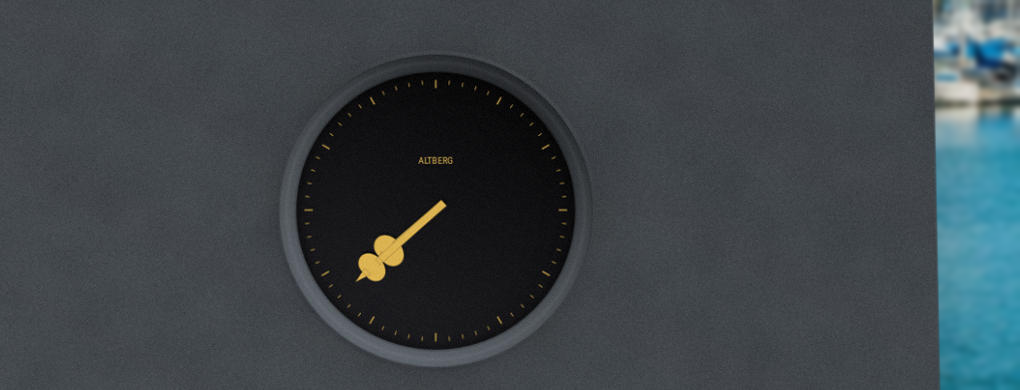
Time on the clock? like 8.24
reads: 7.38
